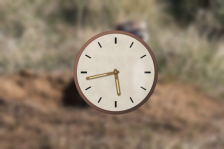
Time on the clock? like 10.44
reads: 5.43
